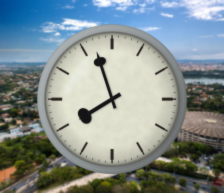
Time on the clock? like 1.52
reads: 7.57
